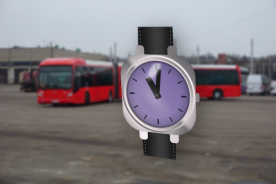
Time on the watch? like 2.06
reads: 11.01
